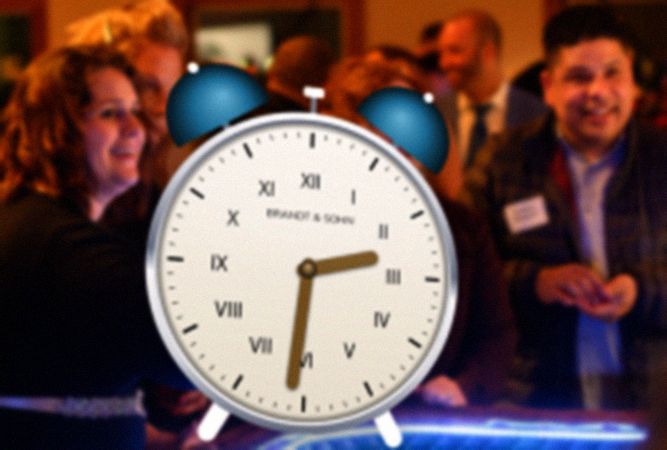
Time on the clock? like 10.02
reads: 2.31
